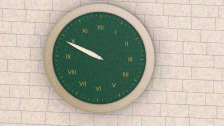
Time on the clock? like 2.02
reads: 9.49
